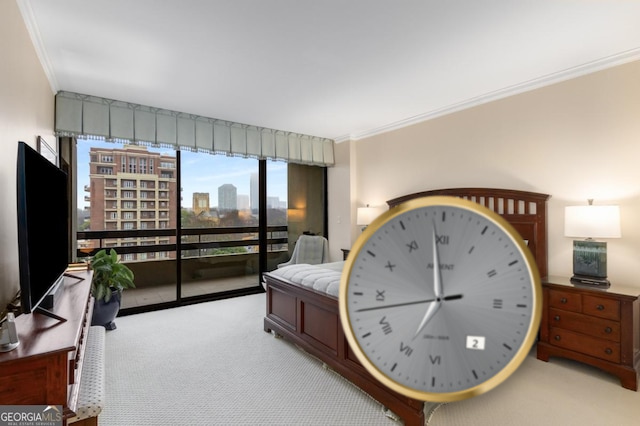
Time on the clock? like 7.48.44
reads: 6.58.43
